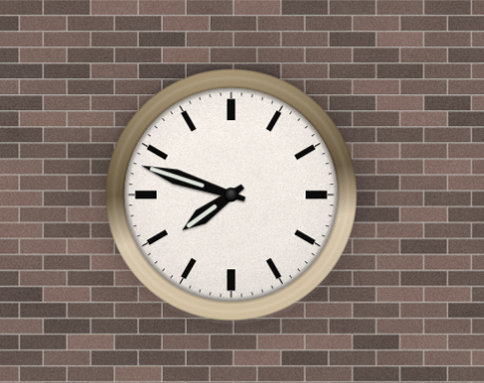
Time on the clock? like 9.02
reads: 7.48
